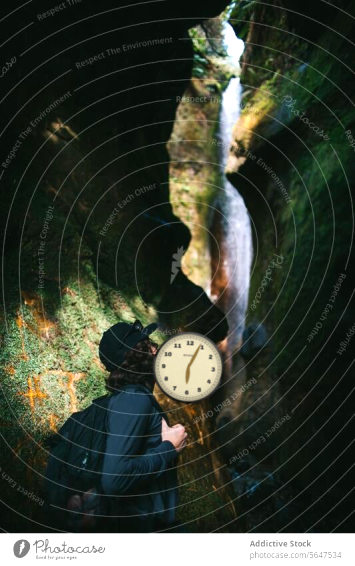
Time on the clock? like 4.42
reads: 6.04
